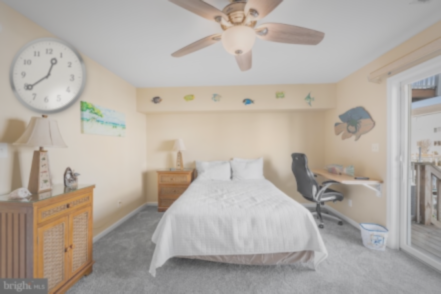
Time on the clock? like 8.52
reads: 12.39
